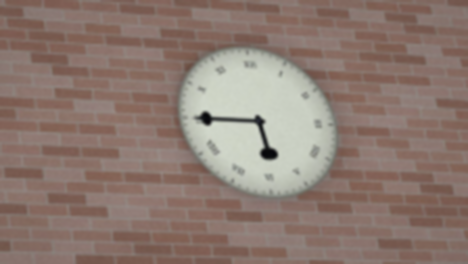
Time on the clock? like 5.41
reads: 5.45
